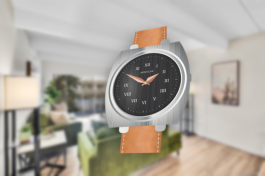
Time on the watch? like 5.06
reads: 1.50
